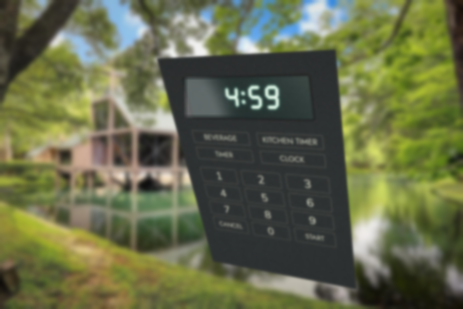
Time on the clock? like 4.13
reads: 4.59
